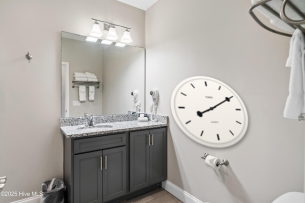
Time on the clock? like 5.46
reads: 8.10
